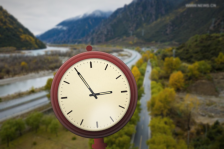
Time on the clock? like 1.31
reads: 2.55
